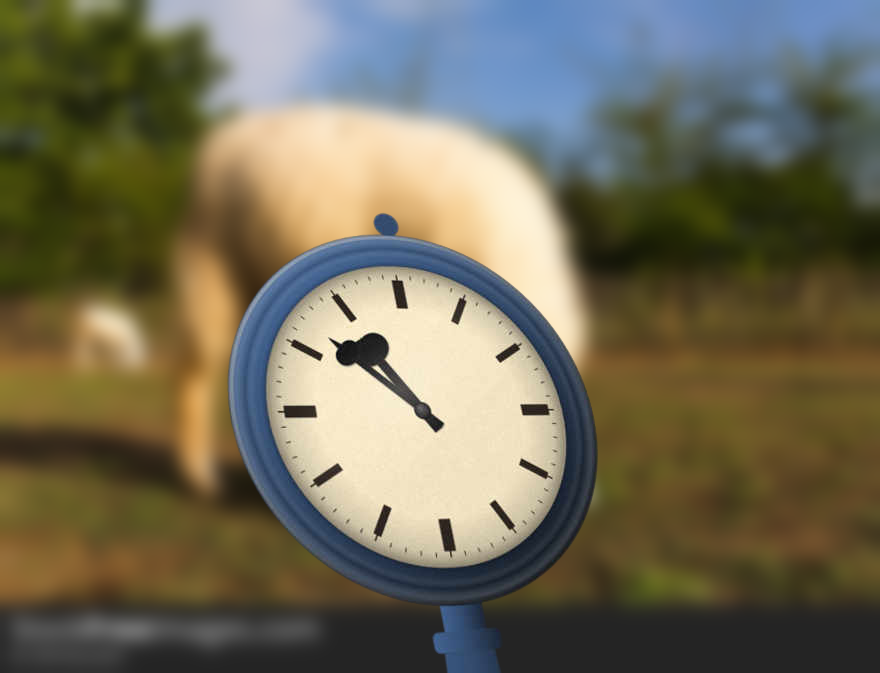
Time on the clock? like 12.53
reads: 10.52
